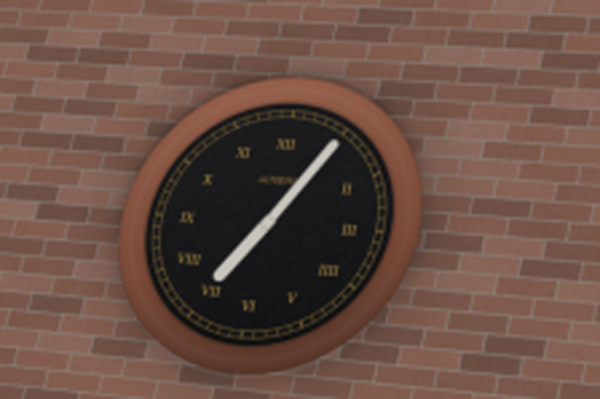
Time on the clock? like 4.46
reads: 7.05
